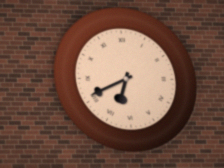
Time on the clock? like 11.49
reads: 6.41
